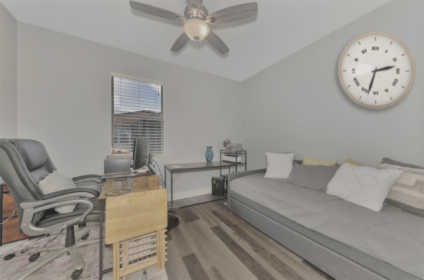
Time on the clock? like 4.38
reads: 2.33
